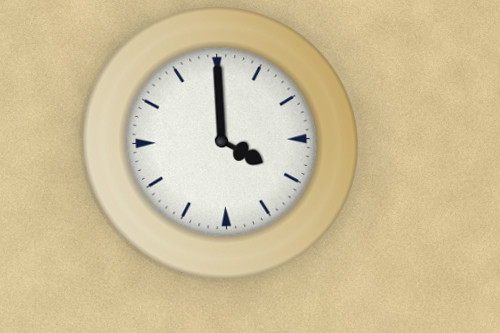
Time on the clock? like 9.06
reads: 4.00
